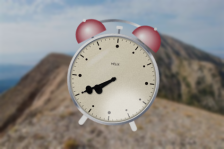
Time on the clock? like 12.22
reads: 7.40
